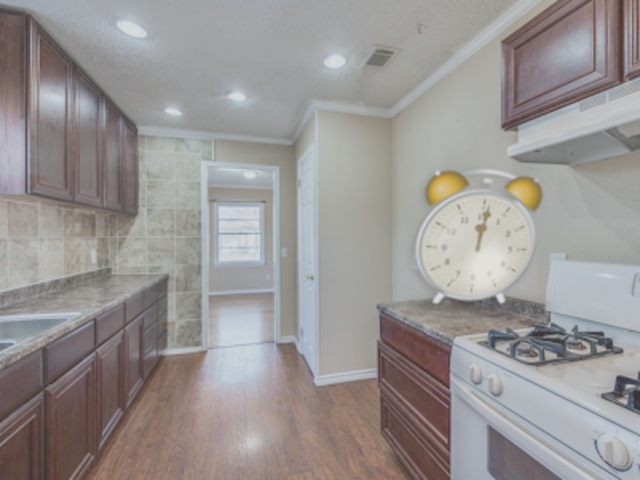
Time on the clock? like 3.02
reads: 12.01
